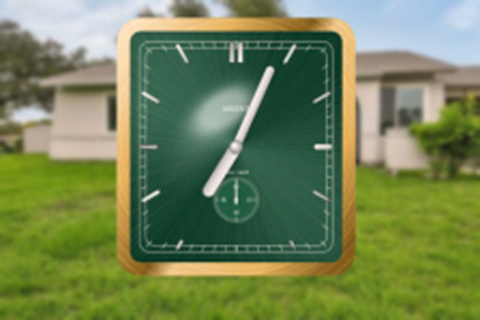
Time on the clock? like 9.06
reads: 7.04
